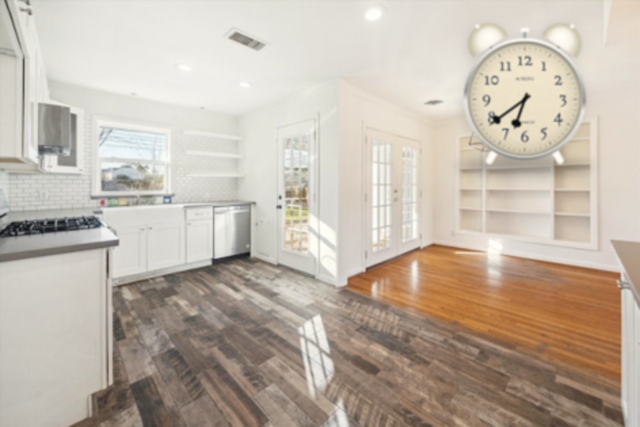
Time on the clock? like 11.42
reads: 6.39
